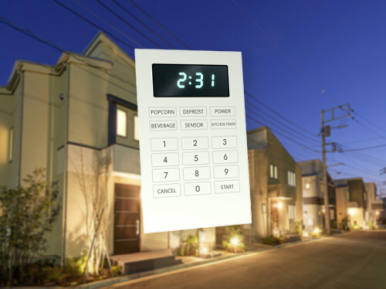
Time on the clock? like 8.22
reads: 2.31
